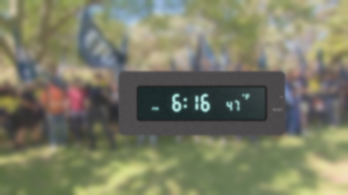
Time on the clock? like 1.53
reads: 6.16
